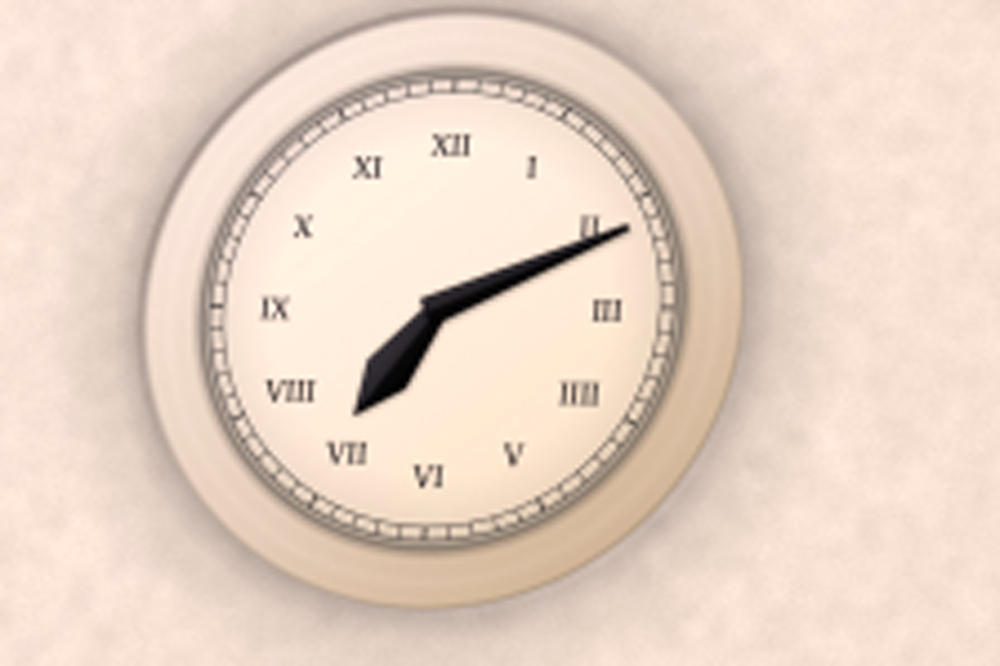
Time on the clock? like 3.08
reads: 7.11
